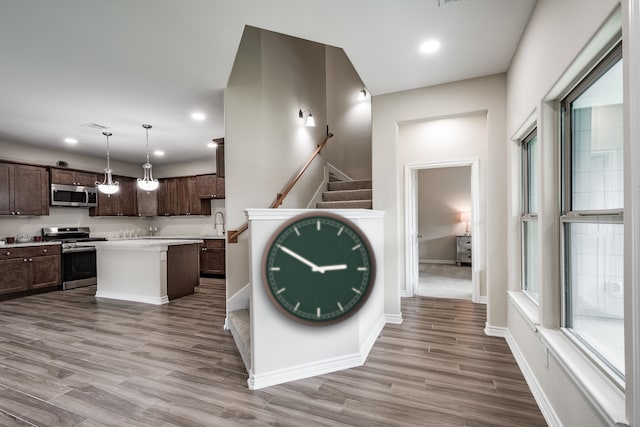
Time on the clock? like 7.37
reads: 2.50
